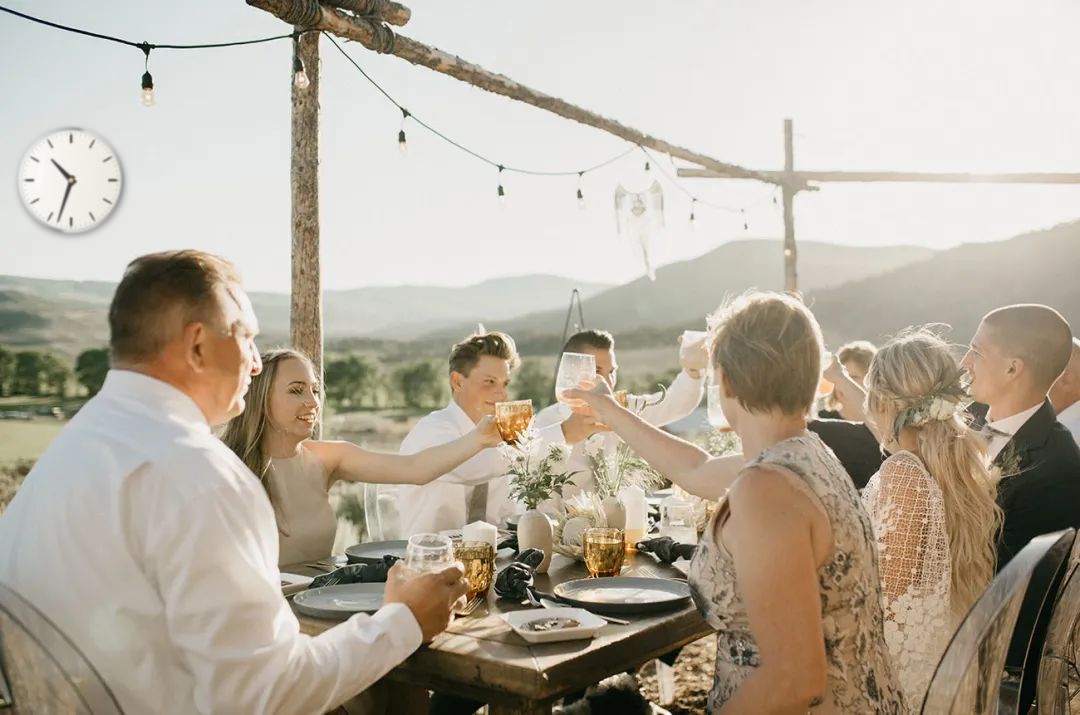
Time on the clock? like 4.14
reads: 10.33
